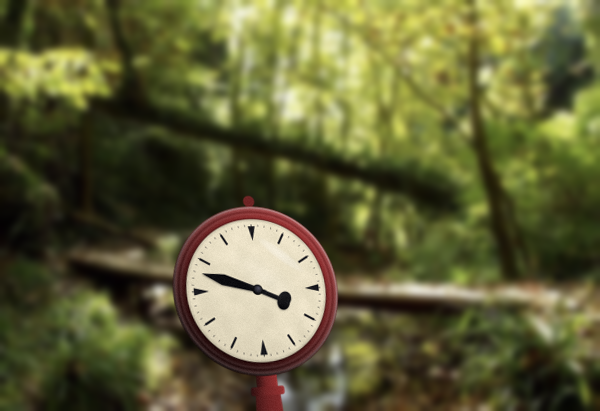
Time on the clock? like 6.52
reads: 3.48
